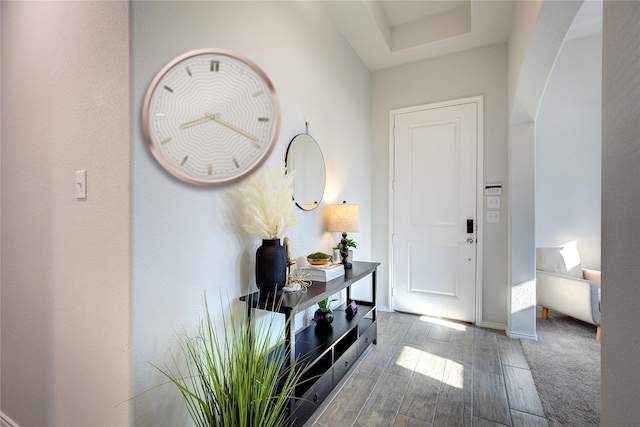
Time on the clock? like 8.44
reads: 8.19
